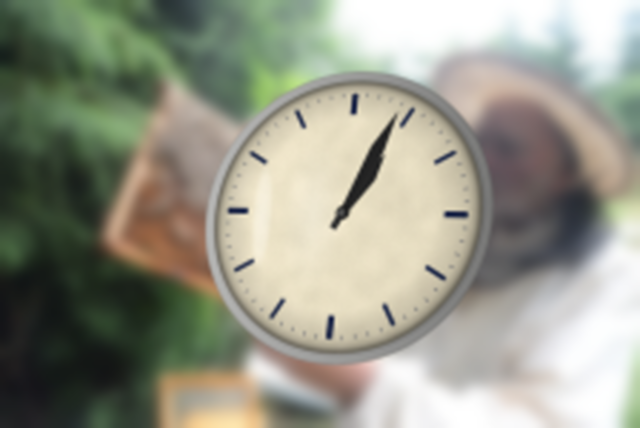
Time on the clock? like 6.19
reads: 1.04
